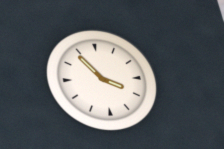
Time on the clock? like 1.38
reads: 3.54
